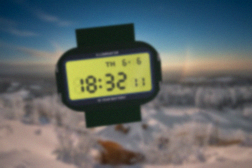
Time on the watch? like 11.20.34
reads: 18.32.11
